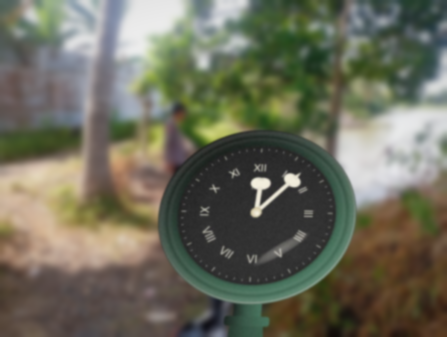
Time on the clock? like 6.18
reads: 12.07
